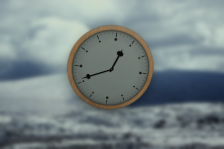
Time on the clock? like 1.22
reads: 12.41
